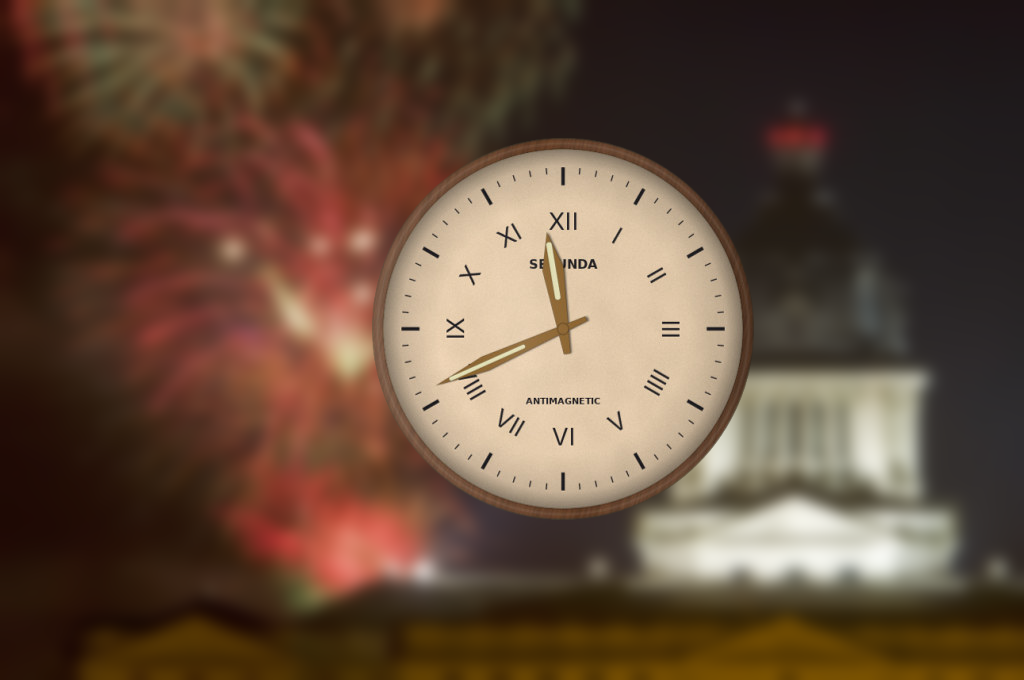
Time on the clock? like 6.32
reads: 11.41
